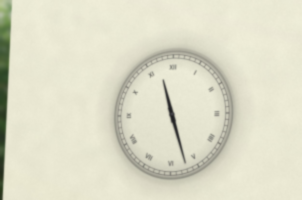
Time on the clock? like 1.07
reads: 11.27
